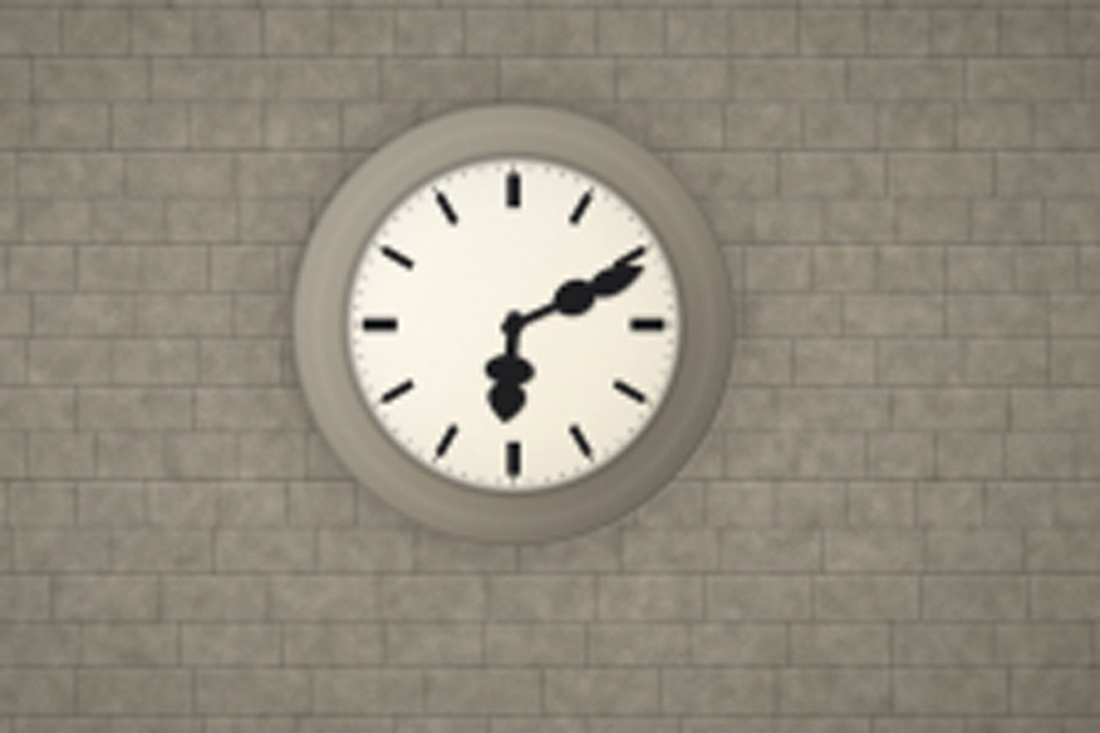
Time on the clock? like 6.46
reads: 6.11
